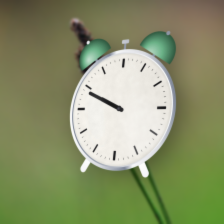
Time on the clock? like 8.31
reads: 9.49
